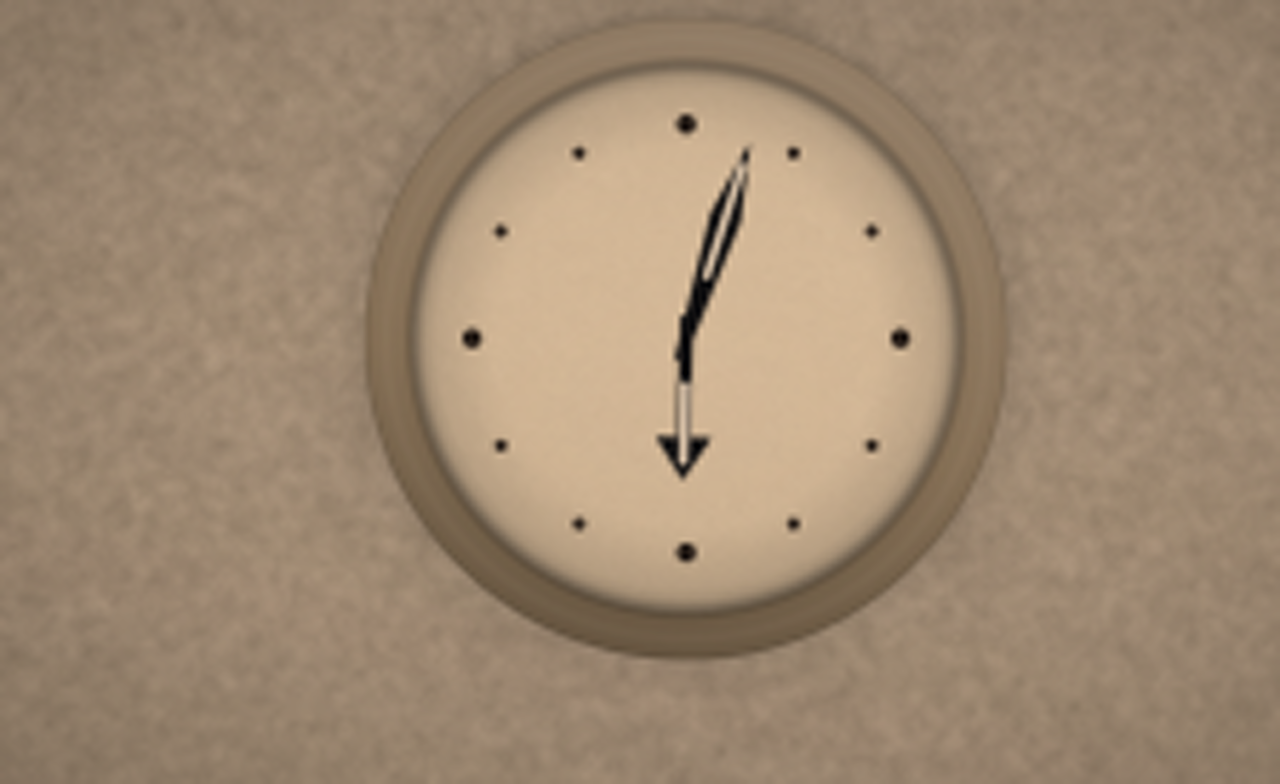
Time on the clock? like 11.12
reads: 6.03
